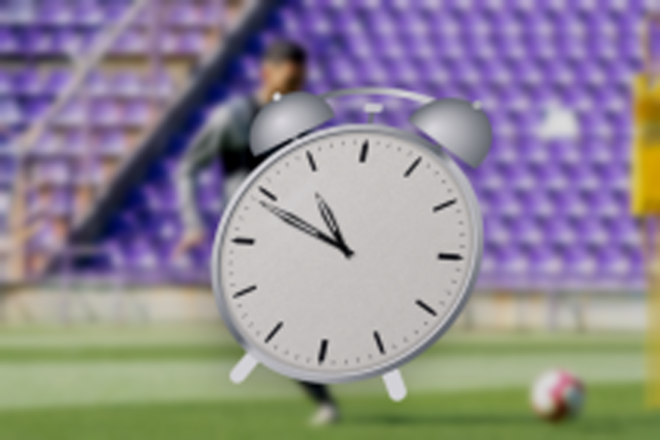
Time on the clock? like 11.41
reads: 10.49
